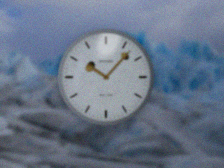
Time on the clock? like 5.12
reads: 10.07
